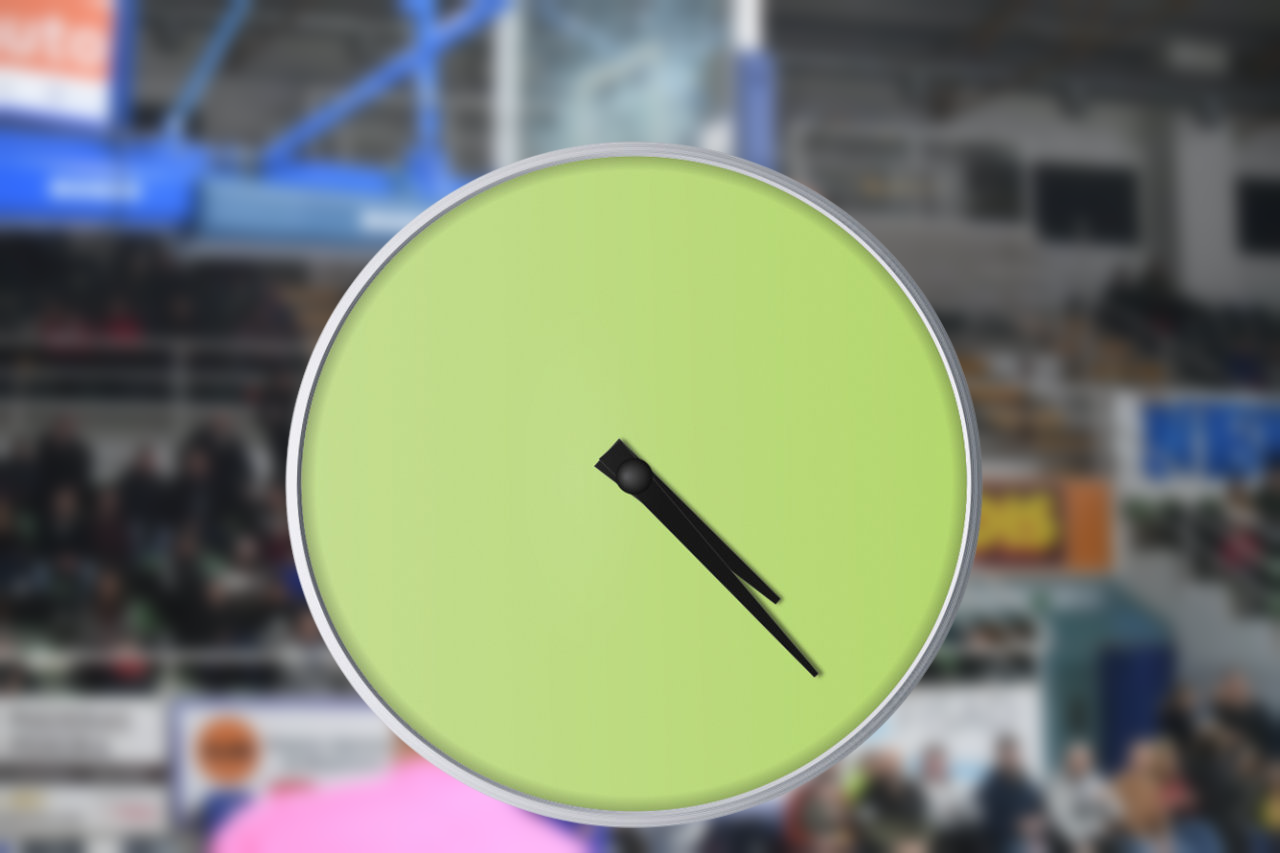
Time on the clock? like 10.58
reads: 4.23
